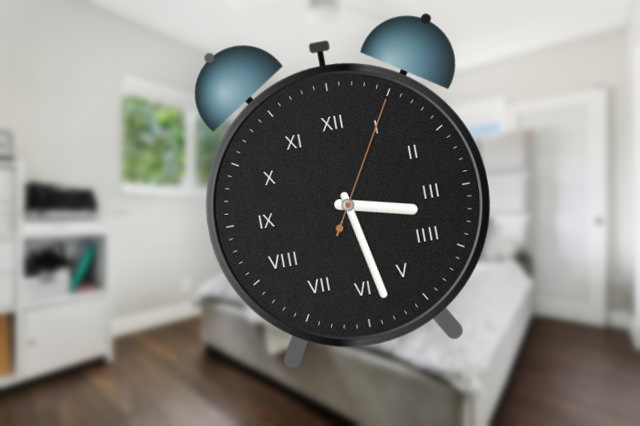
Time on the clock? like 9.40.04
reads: 3.28.05
